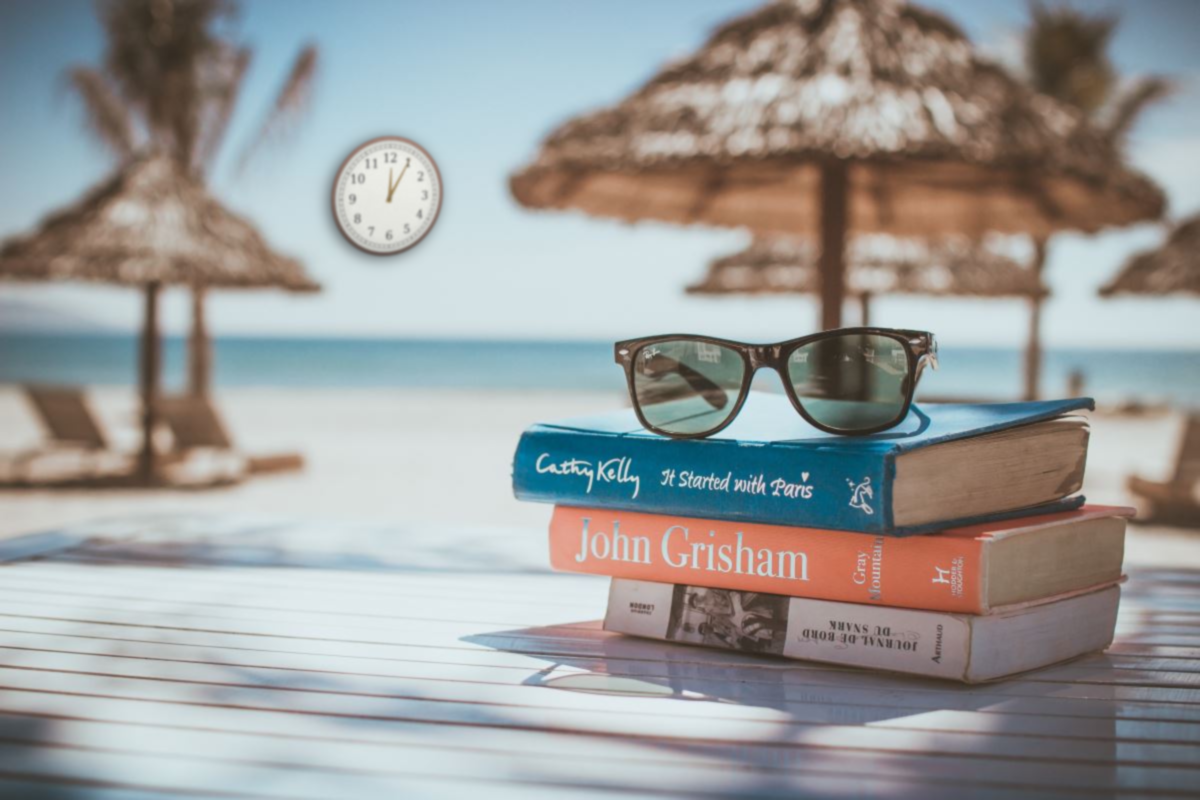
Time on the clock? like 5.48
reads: 12.05
